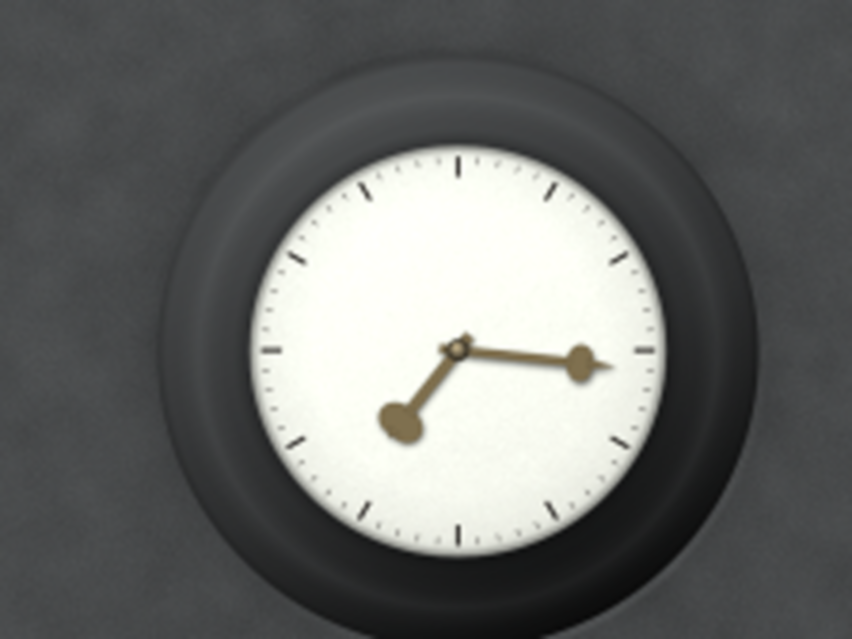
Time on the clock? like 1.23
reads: 7.16
